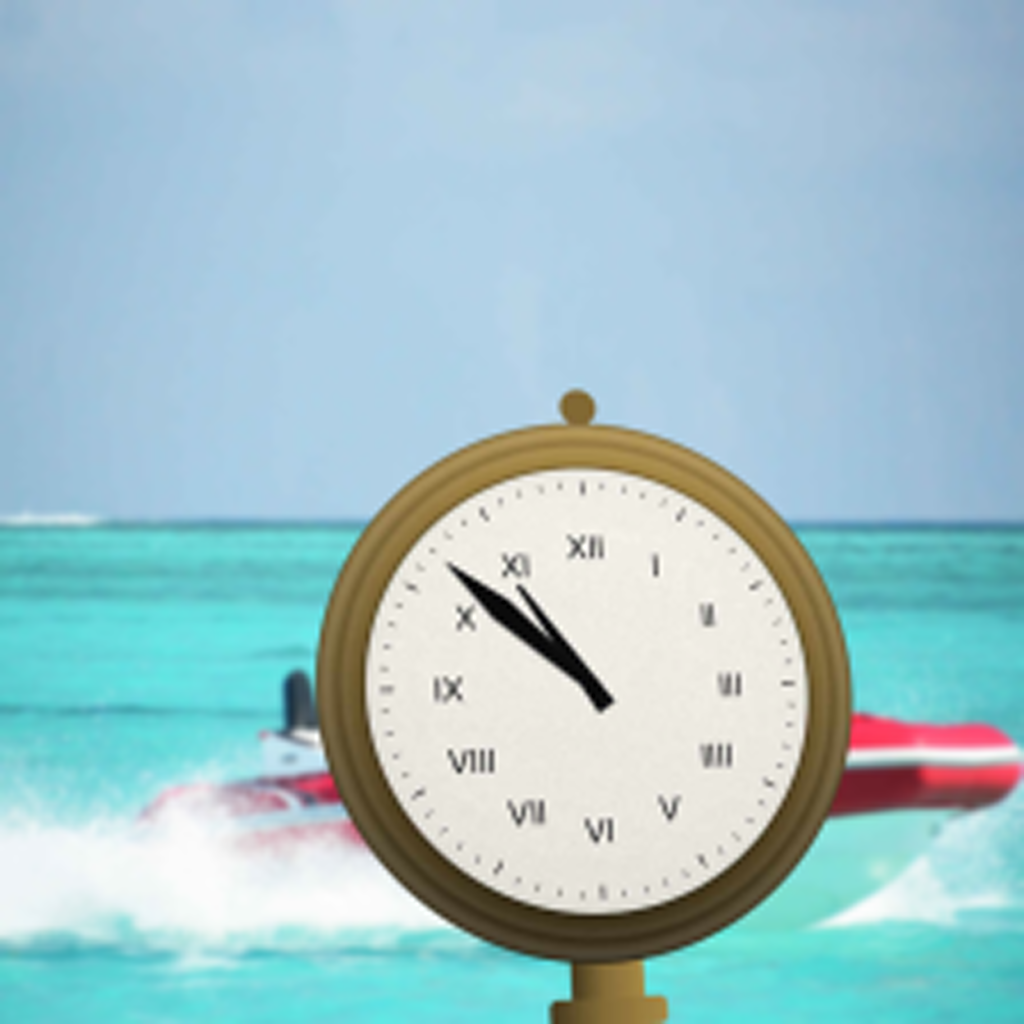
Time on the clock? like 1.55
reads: 10.52
